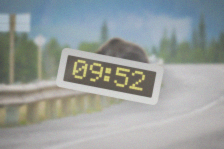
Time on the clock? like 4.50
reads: 9.52
